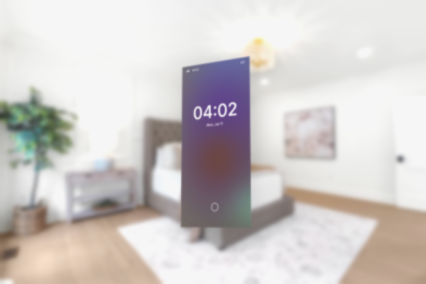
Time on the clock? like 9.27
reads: 4.02
